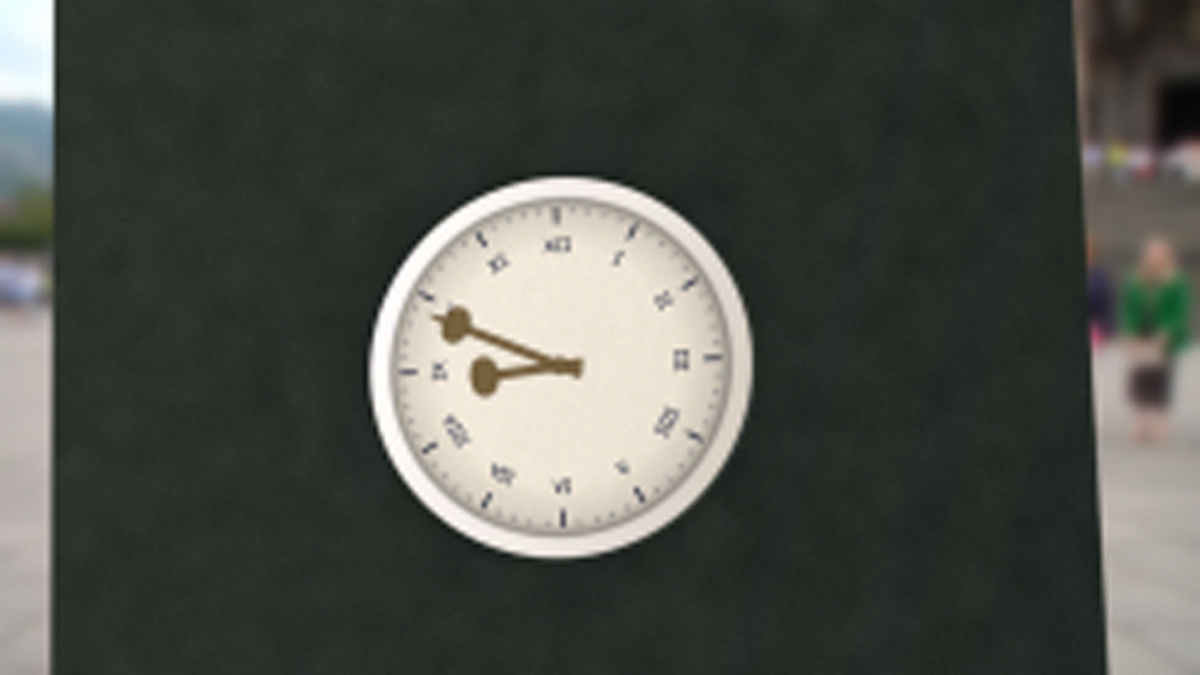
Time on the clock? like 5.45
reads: 8.49
